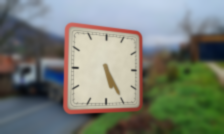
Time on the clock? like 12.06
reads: 5.25
